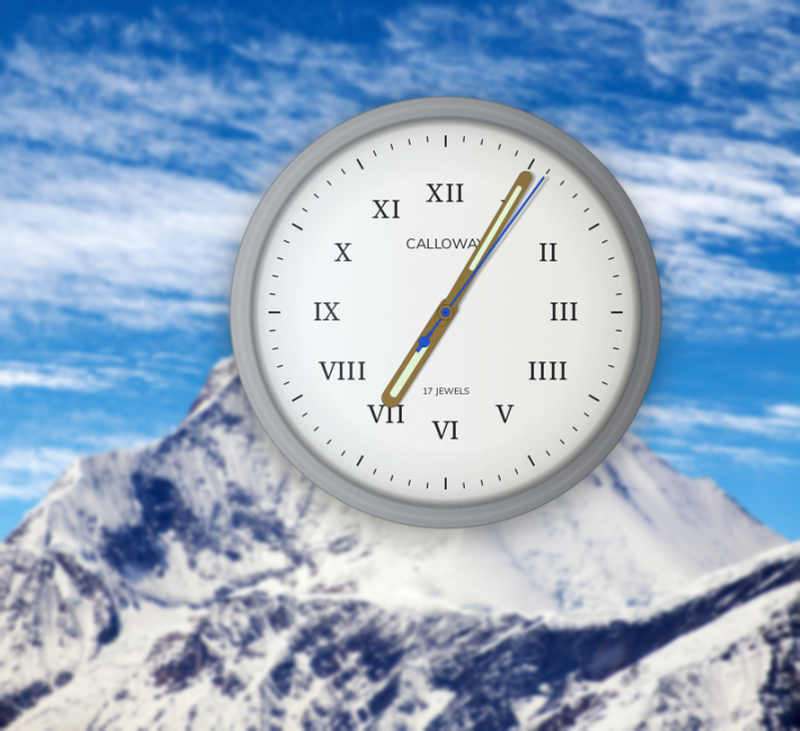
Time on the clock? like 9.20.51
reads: 7.05.06
